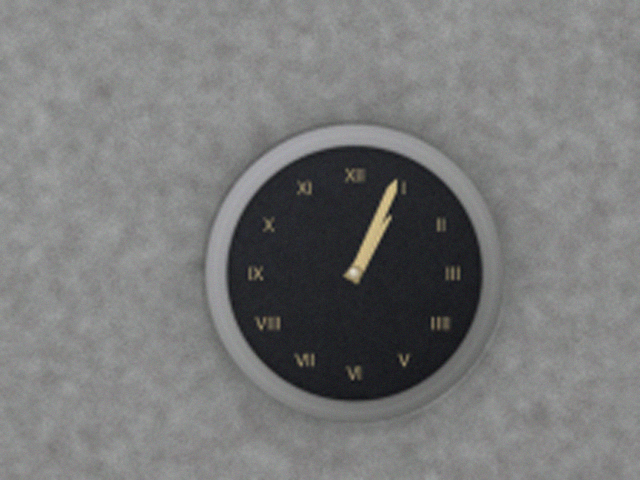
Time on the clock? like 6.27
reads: 1.04
